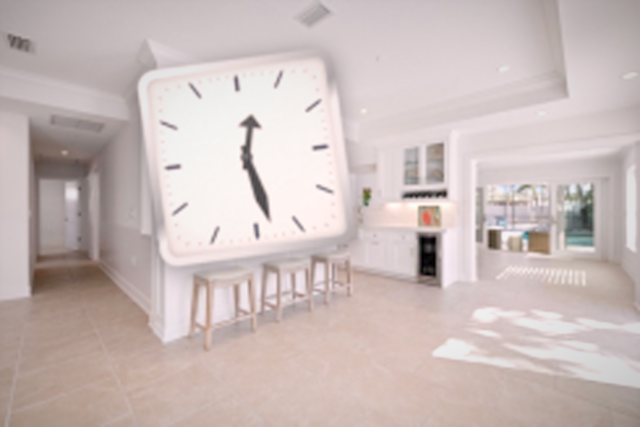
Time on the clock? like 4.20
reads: 12.28
